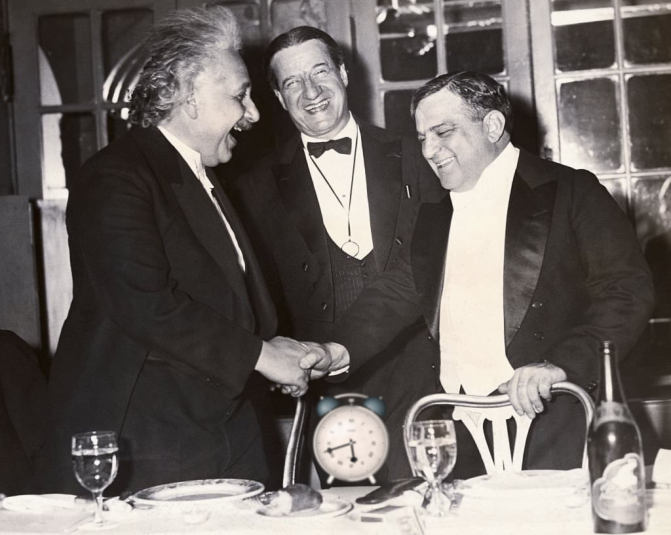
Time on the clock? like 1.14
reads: 5.42
